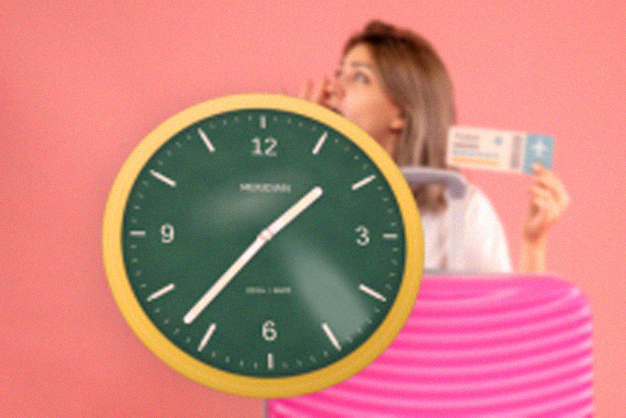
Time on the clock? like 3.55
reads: 1.37
